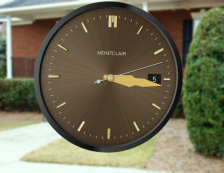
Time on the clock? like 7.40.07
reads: 3.16.12
